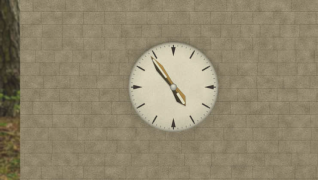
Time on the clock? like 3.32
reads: 4.54
